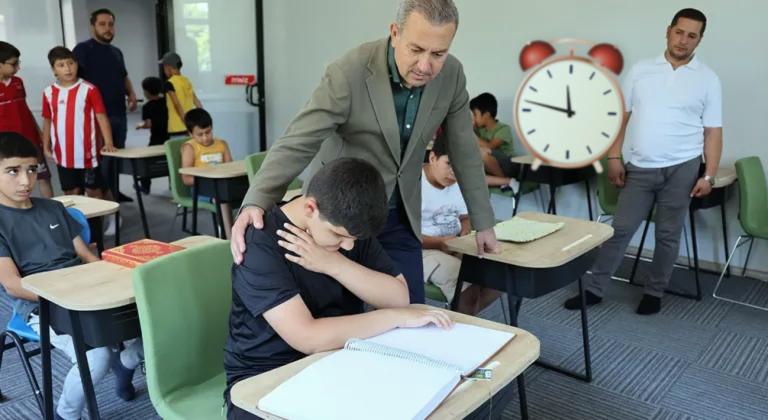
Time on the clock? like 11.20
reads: 11.47
